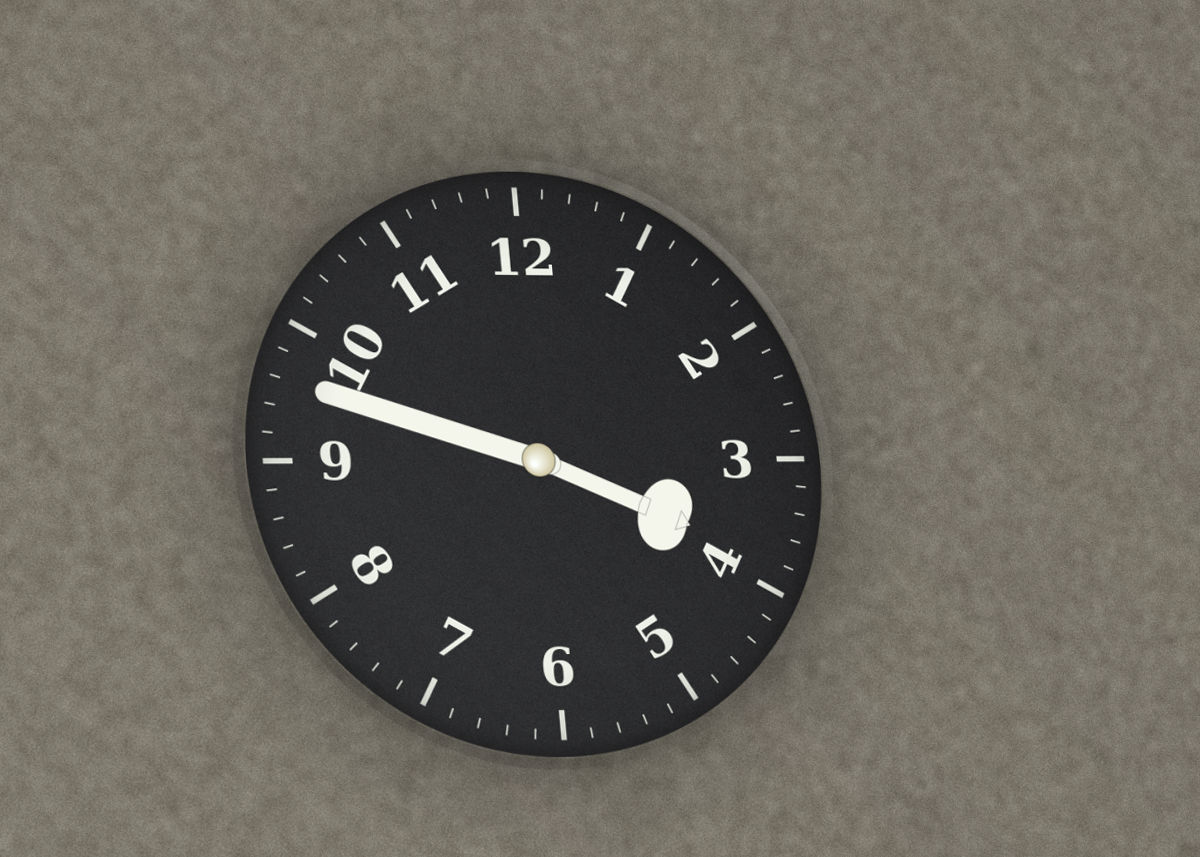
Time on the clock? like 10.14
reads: 3.48
